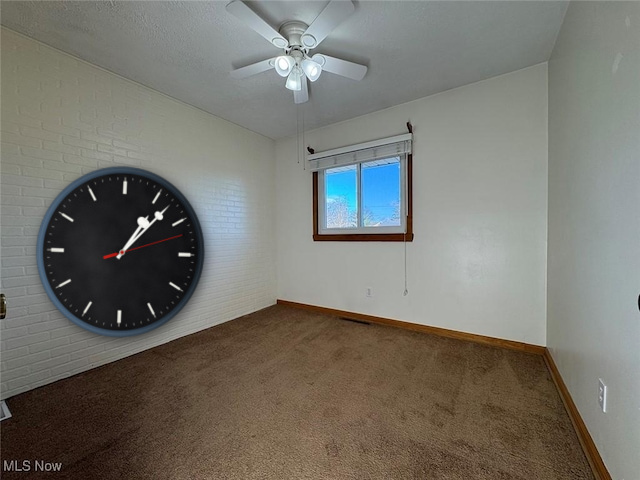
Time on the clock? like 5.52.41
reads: 1.07.12
